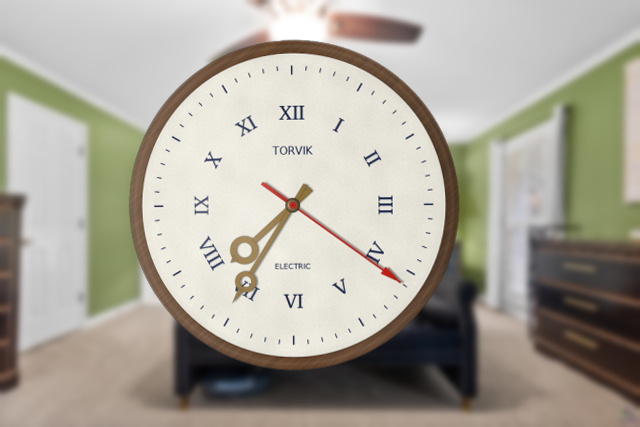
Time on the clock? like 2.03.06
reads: 7.35.21
